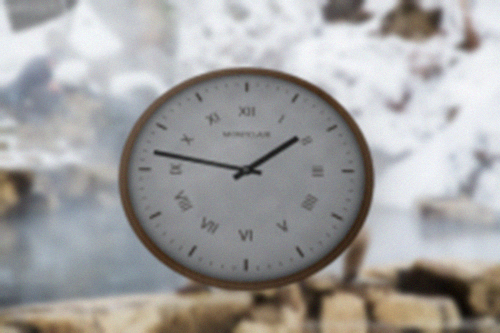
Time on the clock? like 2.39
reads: 1.47
